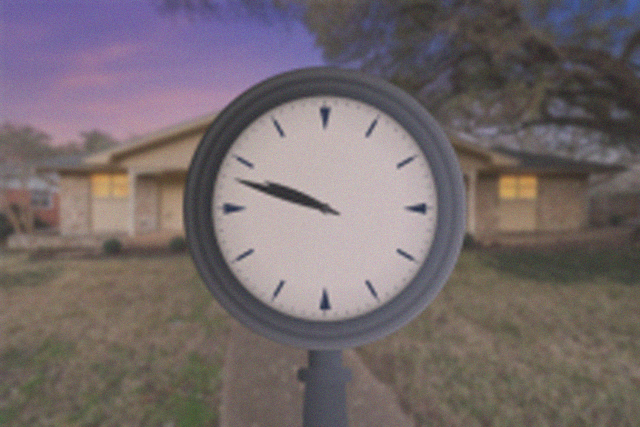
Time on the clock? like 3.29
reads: 9.48
